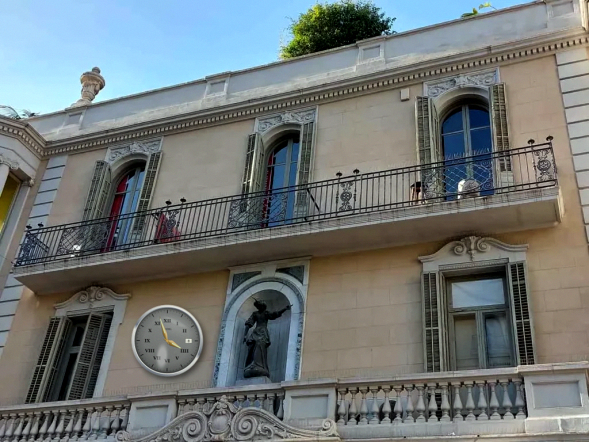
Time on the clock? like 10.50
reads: 3.57
